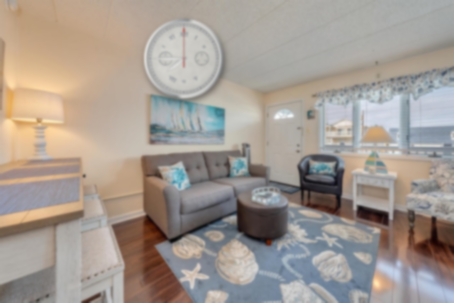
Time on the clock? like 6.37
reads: 7.45
